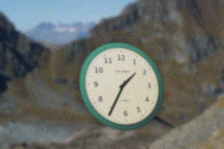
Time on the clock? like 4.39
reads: 1.35
